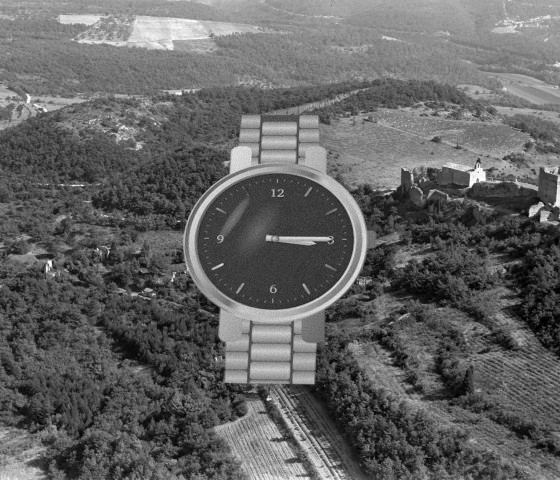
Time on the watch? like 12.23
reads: 3.15
